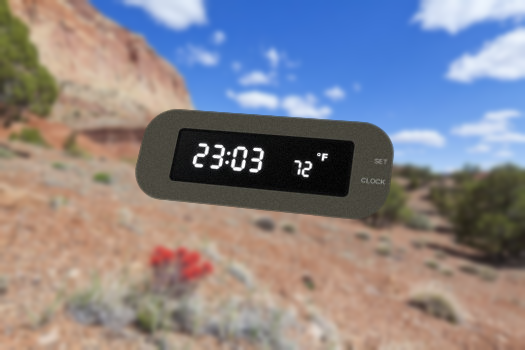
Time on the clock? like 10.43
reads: 23.03
